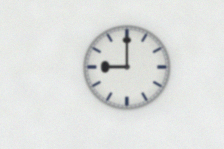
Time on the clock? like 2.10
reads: 9.00
